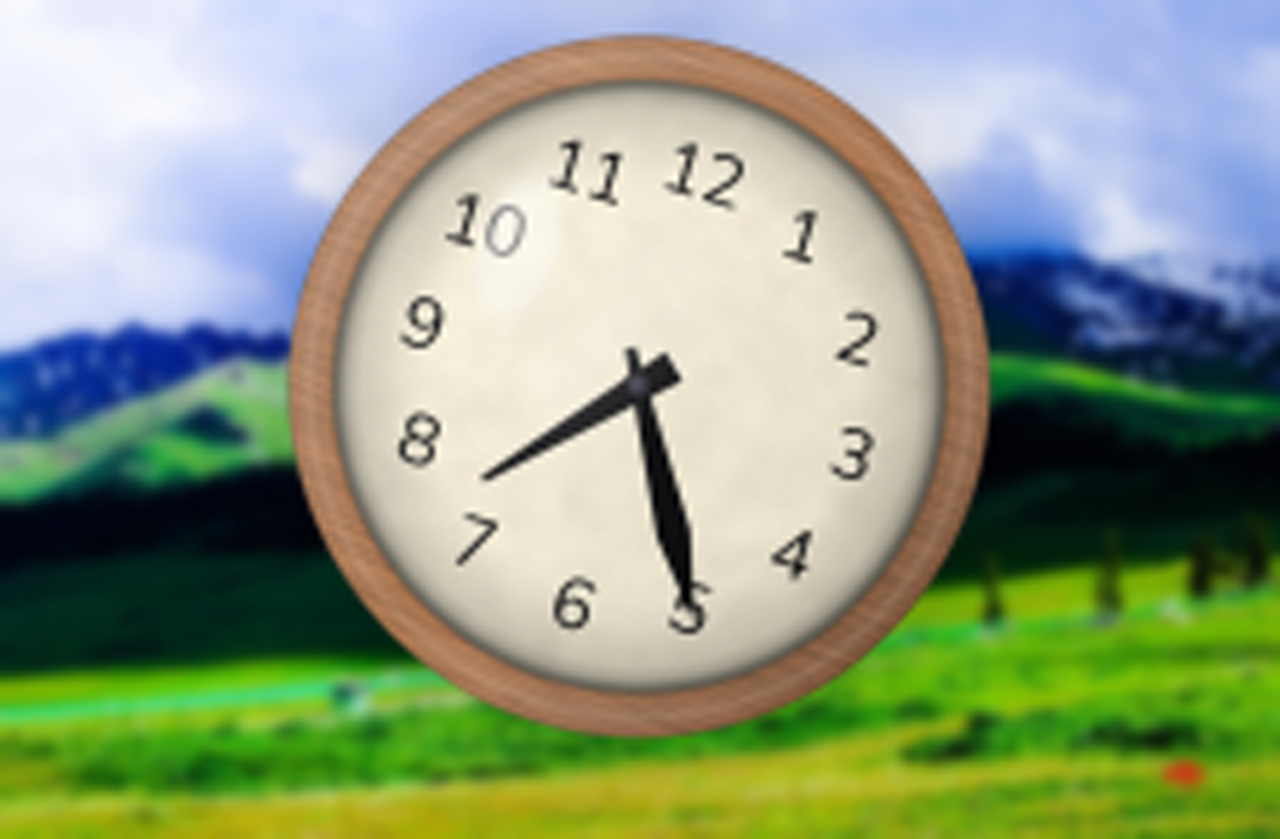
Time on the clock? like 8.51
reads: 7.25
